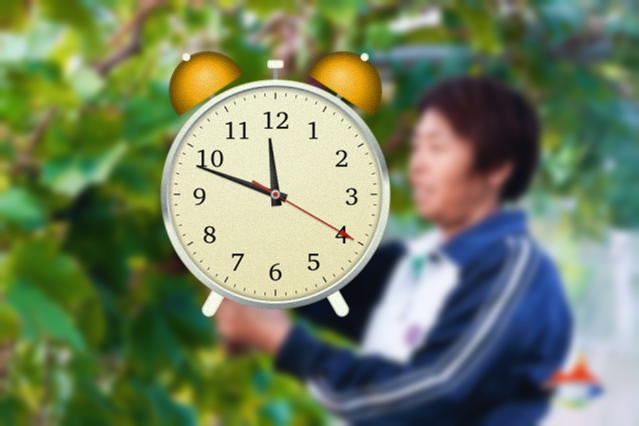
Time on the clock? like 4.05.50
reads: 11.48.20
